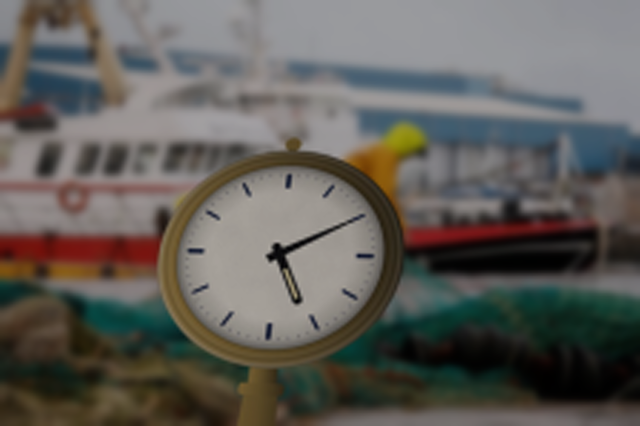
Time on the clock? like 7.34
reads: 5.10
